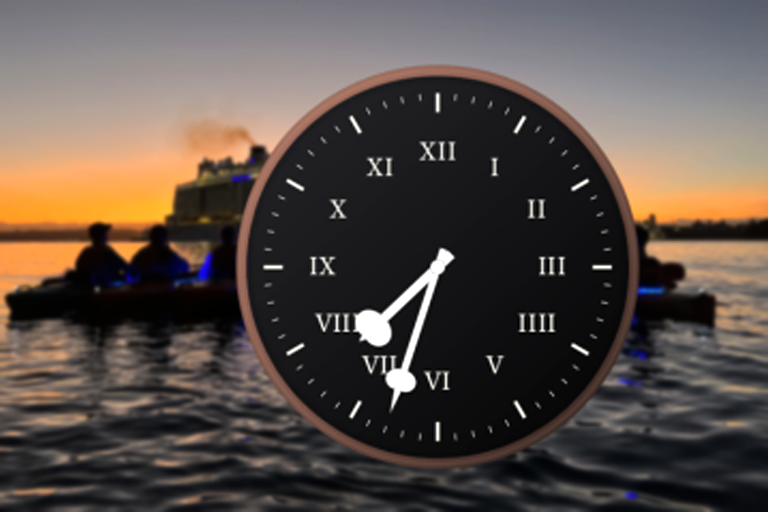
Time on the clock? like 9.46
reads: 7.33
